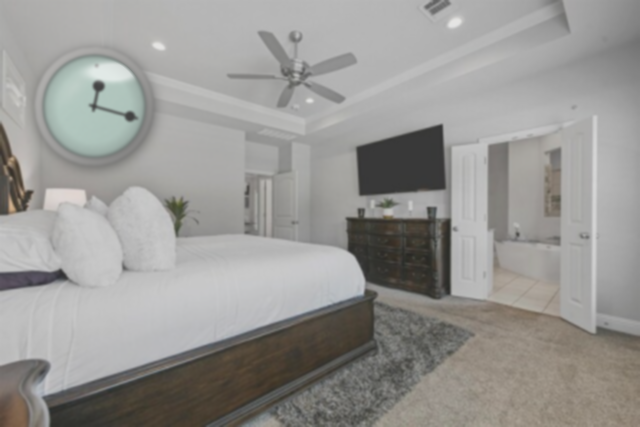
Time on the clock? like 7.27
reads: 12.17
